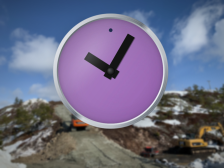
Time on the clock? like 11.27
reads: 10.05
